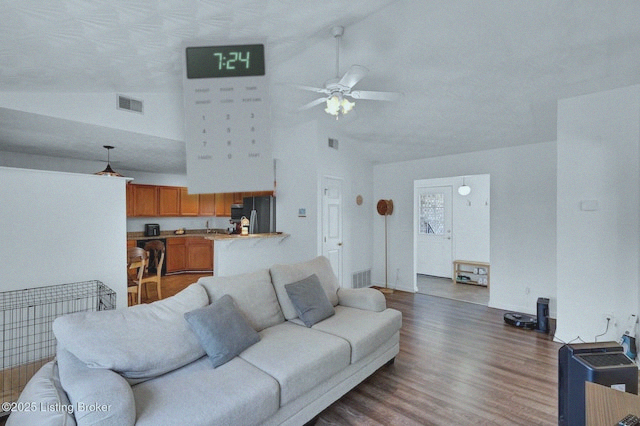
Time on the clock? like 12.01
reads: 7.24
